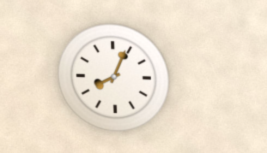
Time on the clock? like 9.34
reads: 8.04
